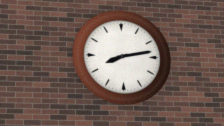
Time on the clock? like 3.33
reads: 8.13
